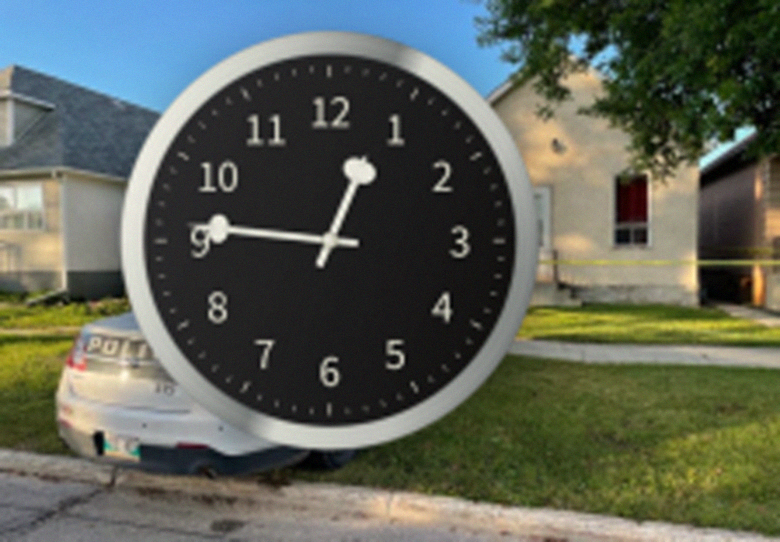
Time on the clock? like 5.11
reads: 12.46
